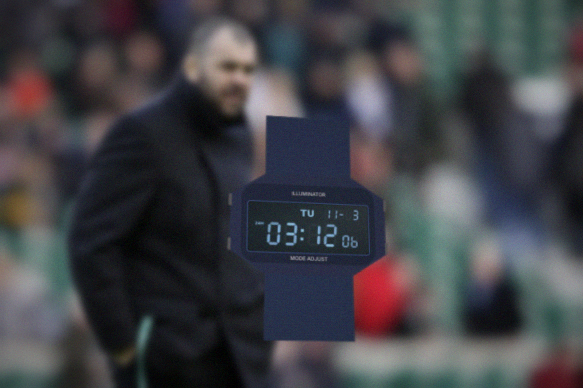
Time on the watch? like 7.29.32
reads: 3.12.06
